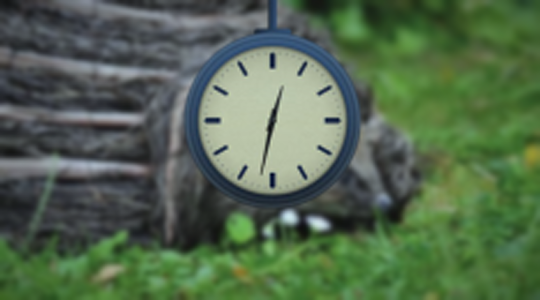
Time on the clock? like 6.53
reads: 12.32
